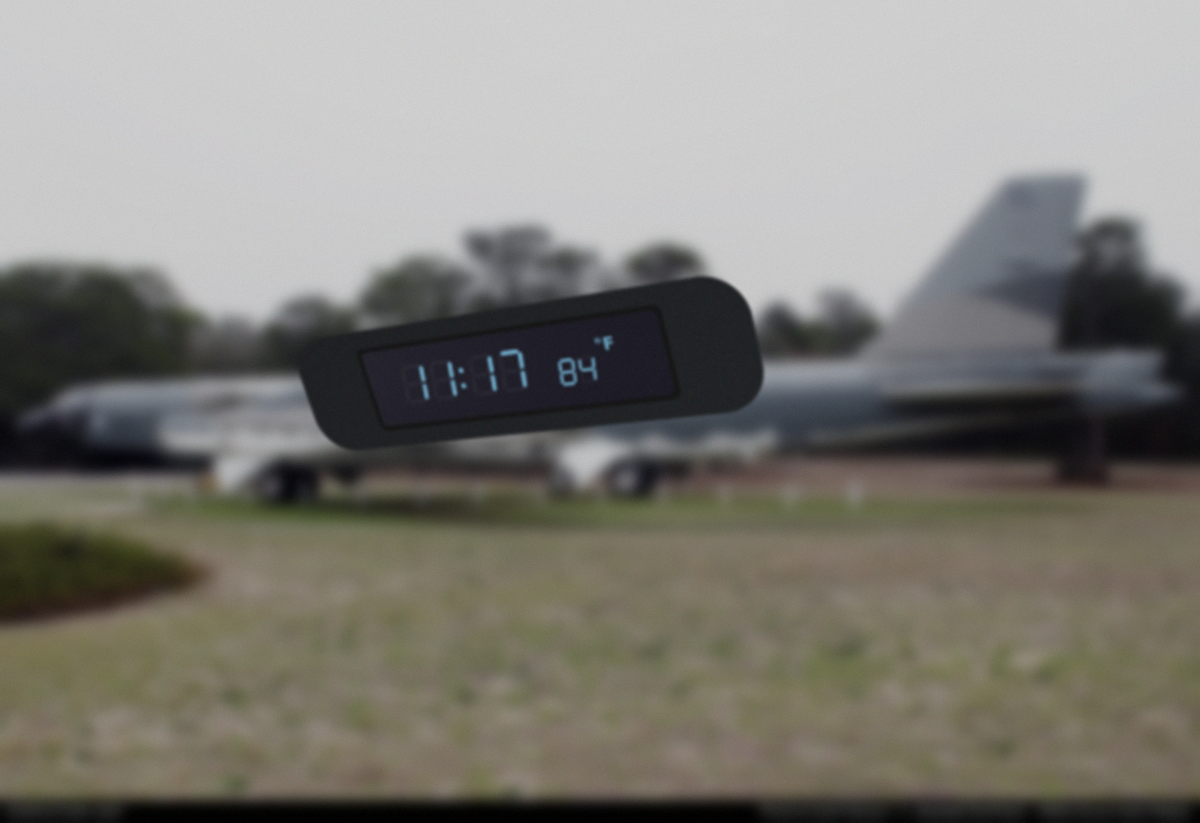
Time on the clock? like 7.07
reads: 11.17
